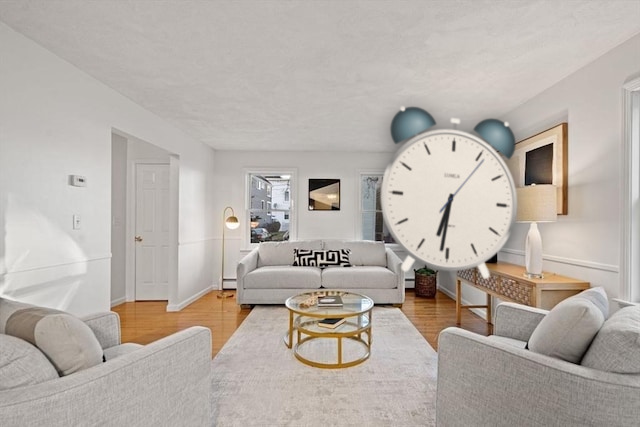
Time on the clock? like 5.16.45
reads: 6.31.06
